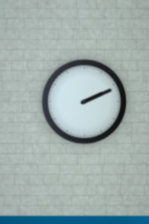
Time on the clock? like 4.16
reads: 2.11
